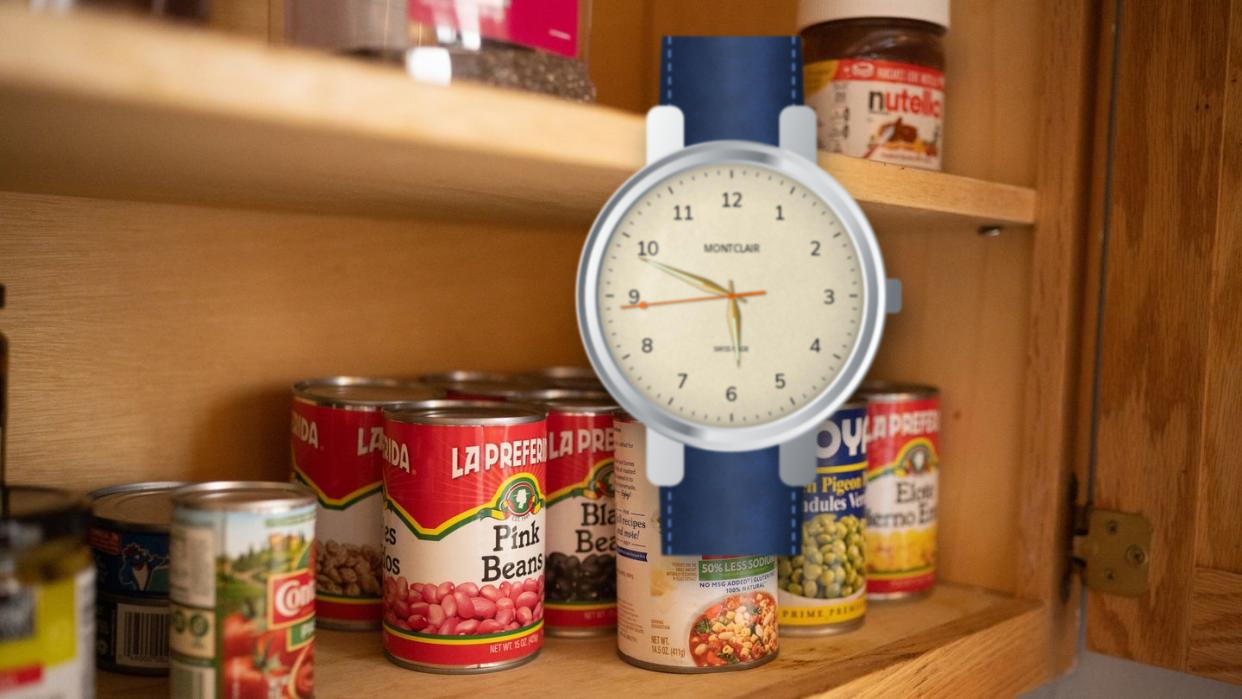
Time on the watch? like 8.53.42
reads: 5.48.44
